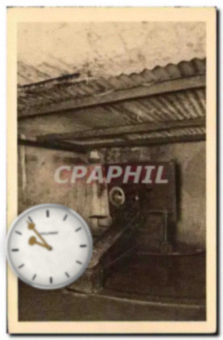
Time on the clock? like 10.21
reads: 9.54
